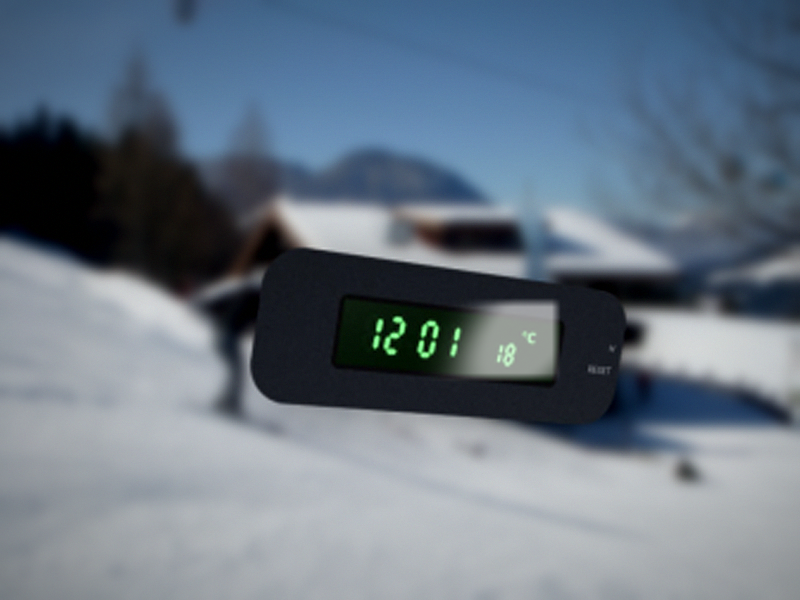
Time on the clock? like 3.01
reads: 12.01
